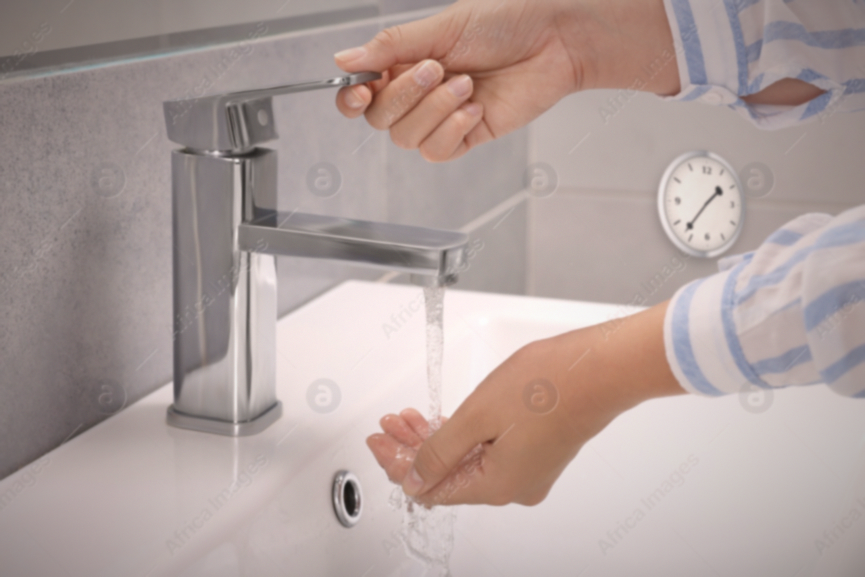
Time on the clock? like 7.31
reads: 1.37
